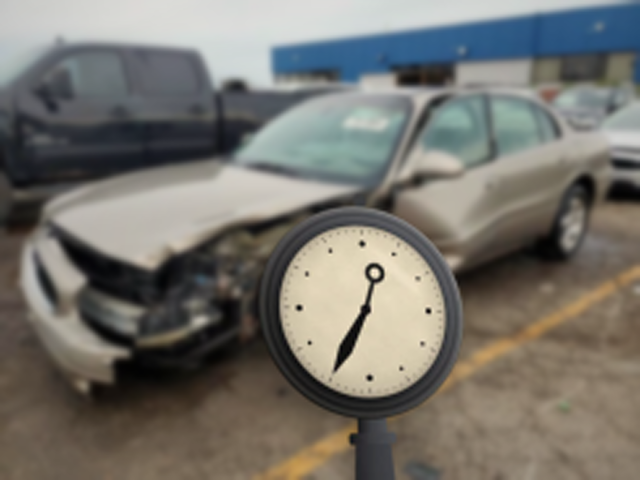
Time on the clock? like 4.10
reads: 12.35
